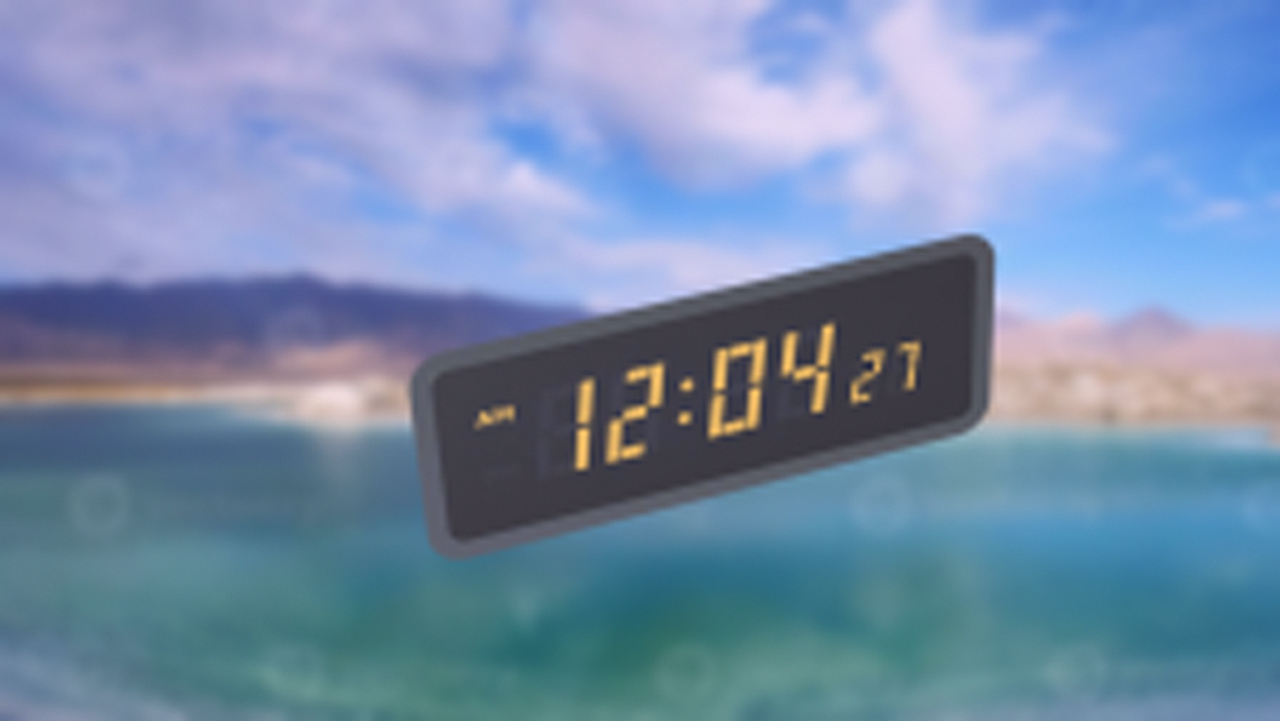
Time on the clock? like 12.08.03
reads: 12.04.27
